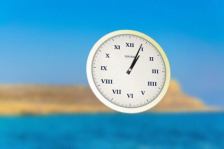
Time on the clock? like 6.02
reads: 1.04
